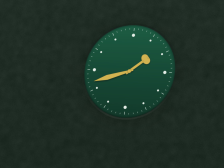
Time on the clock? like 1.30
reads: 1.42
